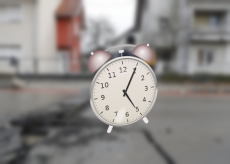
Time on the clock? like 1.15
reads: 5.05
